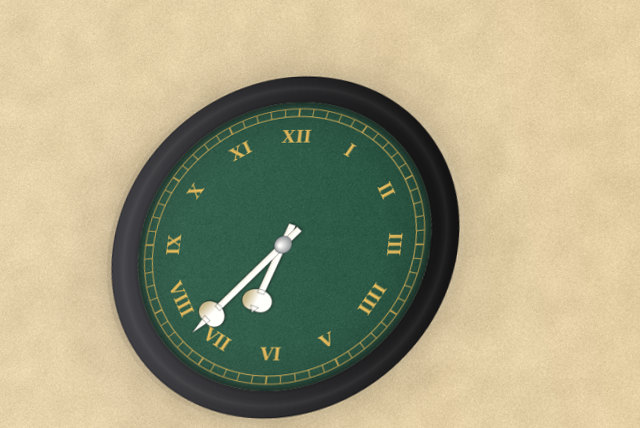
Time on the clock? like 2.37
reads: 6.37
